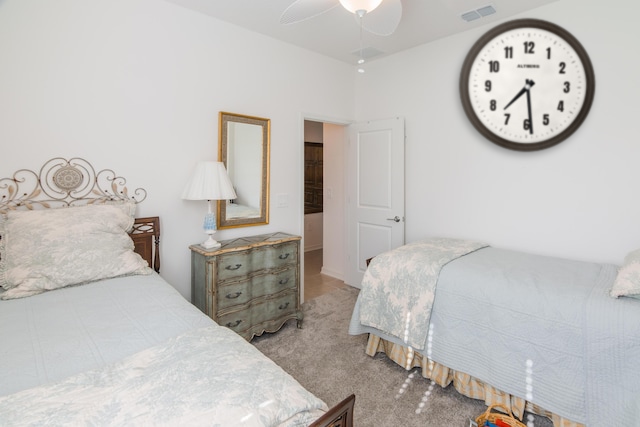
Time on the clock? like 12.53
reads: 7.29
